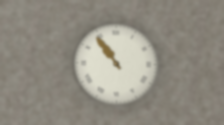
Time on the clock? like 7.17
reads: 10.54
